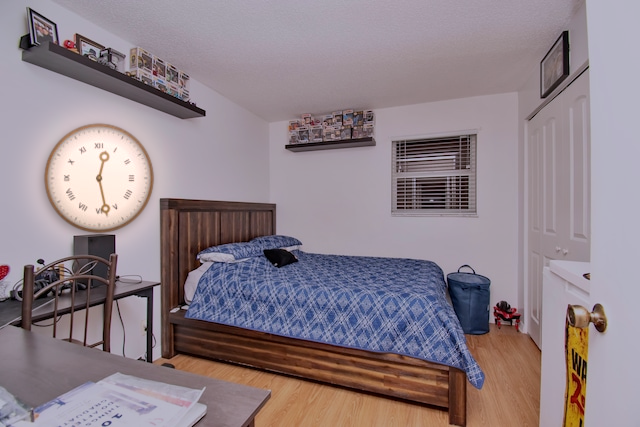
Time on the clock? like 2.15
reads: 12.28
